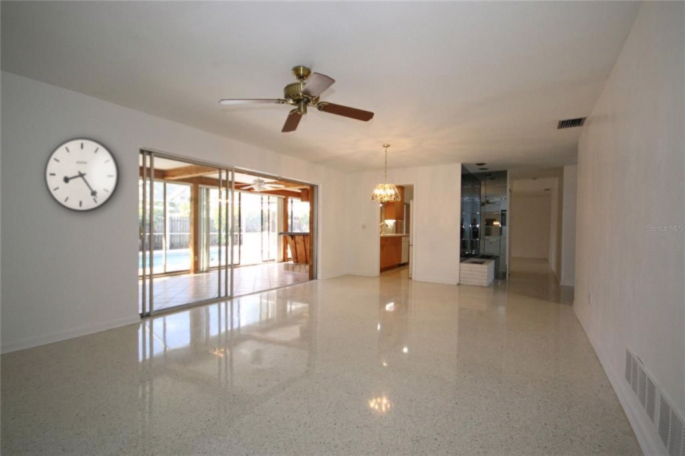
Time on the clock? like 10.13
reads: 8.24
